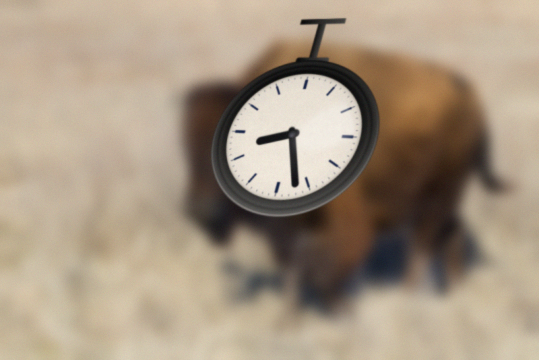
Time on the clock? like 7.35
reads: 8.27
